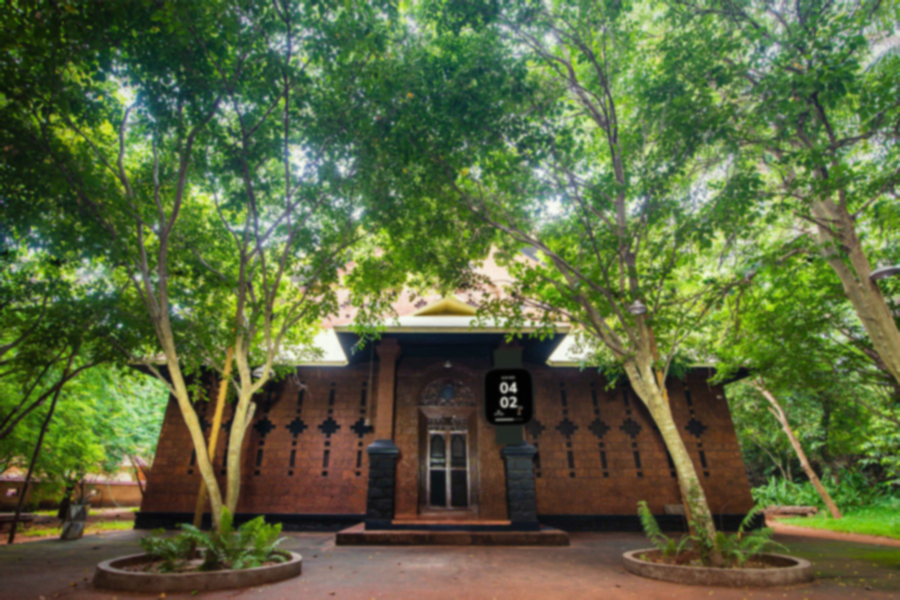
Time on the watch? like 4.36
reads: 4.02
